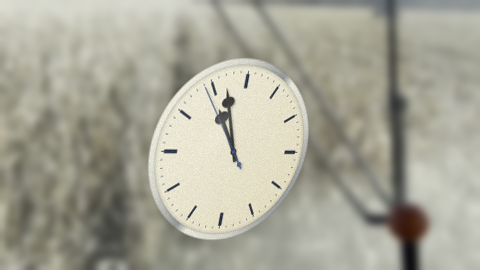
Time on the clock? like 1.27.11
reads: 10.56.54
